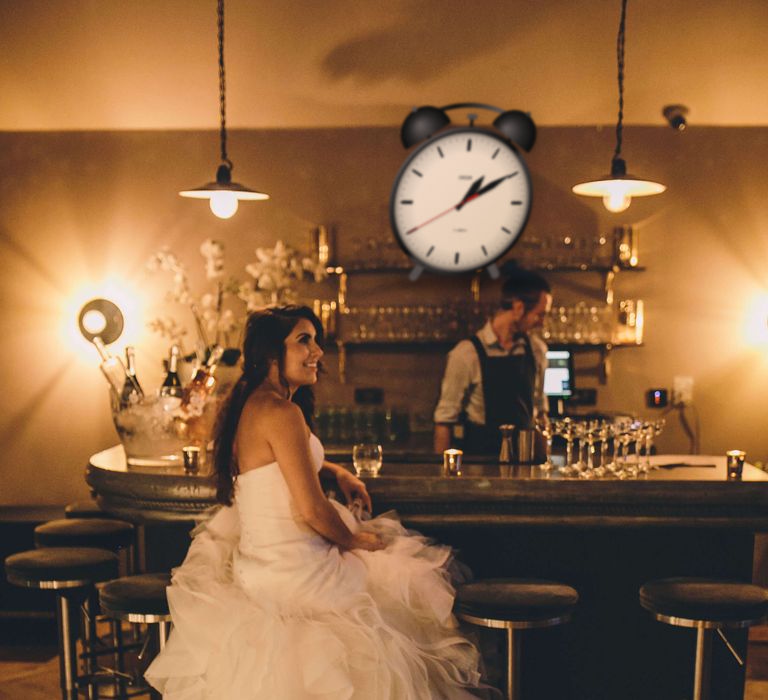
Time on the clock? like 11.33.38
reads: 1.09.40
